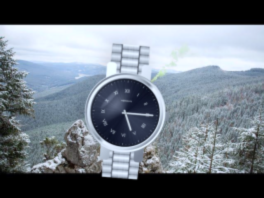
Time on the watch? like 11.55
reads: 5.15
